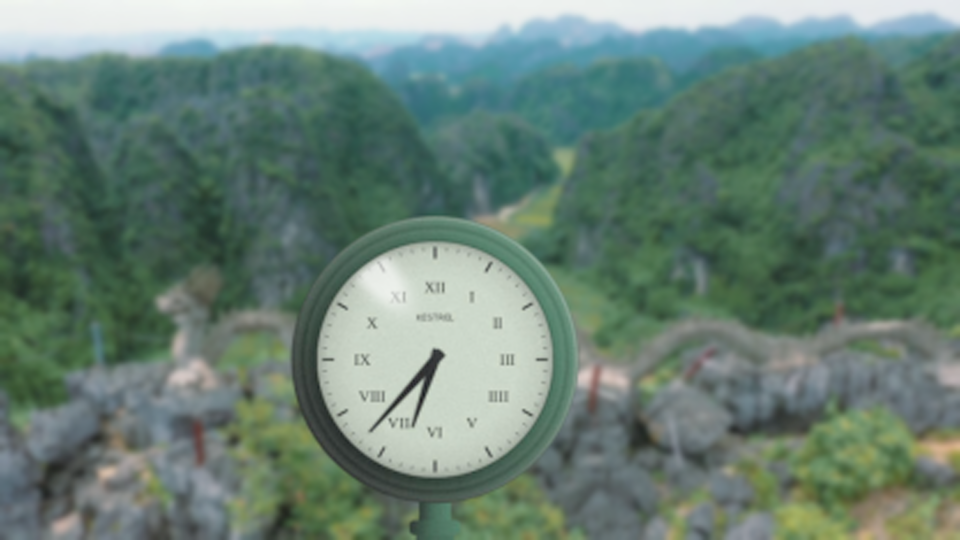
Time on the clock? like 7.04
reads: 6.37
